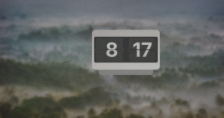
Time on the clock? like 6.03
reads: 8.17
